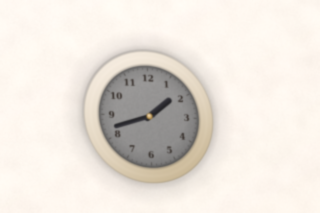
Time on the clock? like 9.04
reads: 1.42
